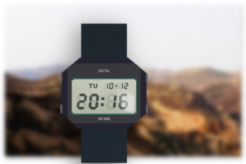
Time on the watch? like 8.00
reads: 20.16
